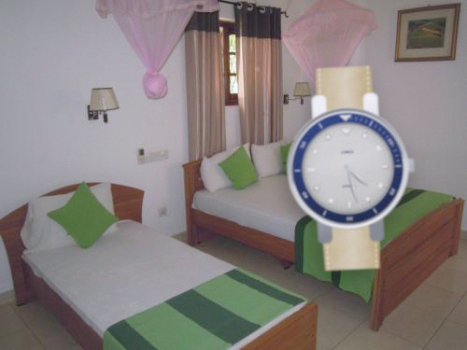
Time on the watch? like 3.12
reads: 4.28
